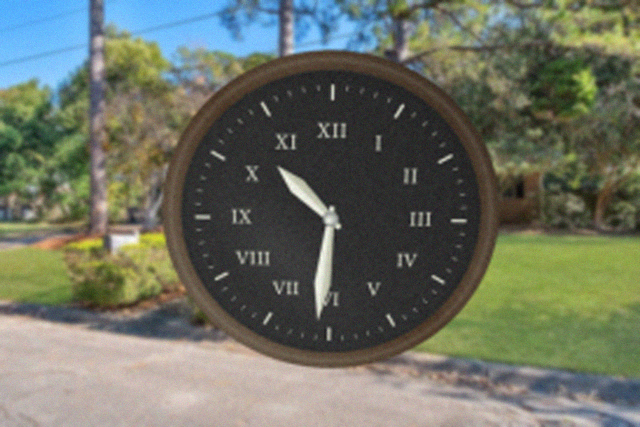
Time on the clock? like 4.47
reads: 10.31
